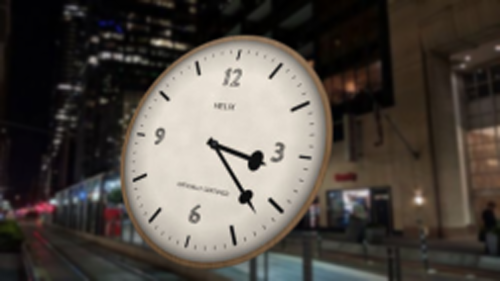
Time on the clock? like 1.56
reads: 3.22
